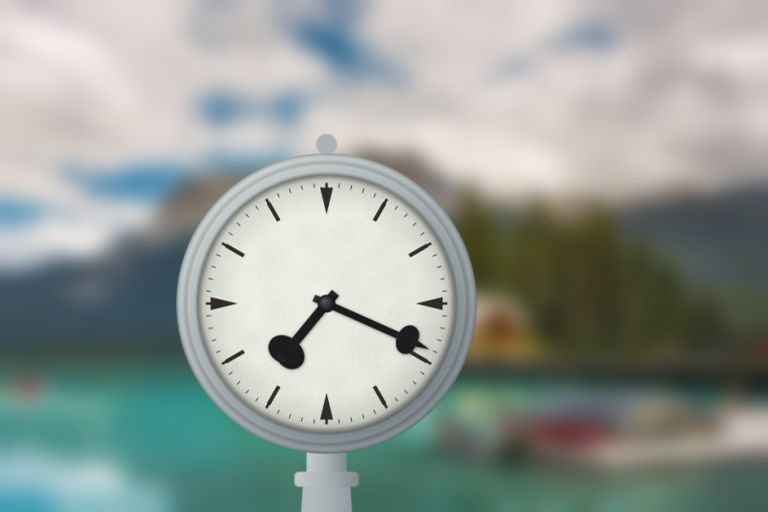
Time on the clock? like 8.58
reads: 7.19
